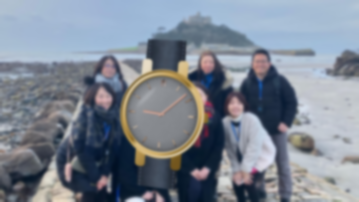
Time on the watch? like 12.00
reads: 9.08
